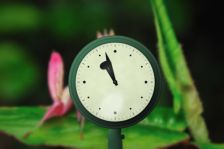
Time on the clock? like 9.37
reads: 10.57
